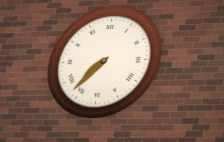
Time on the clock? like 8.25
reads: 7.37
